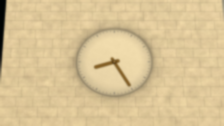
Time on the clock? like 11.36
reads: 8.25
